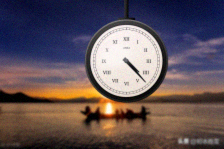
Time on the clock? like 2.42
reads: 4.23
